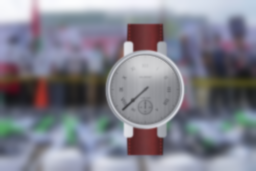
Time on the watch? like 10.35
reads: 7.38
